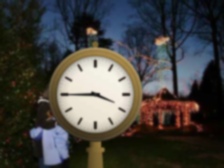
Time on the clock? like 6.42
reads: 3.45
